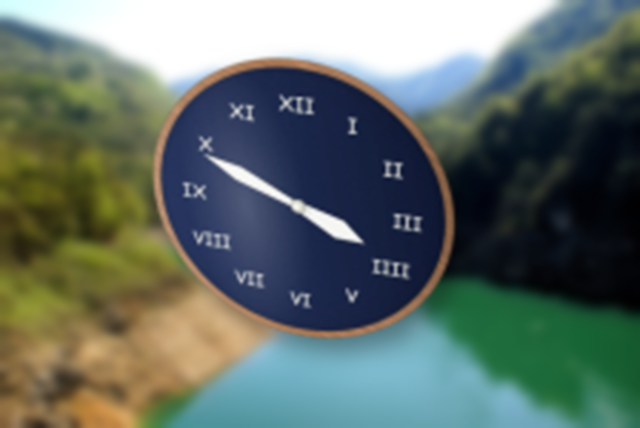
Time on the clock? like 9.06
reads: 3.49
